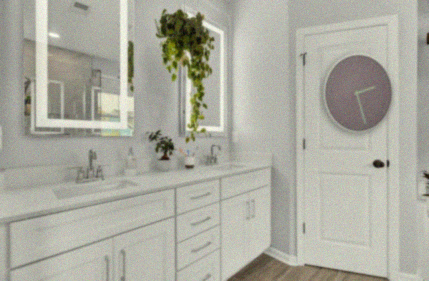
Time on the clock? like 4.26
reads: 2.27
